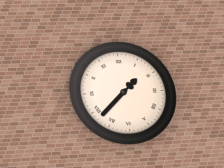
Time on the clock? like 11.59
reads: 1.38
